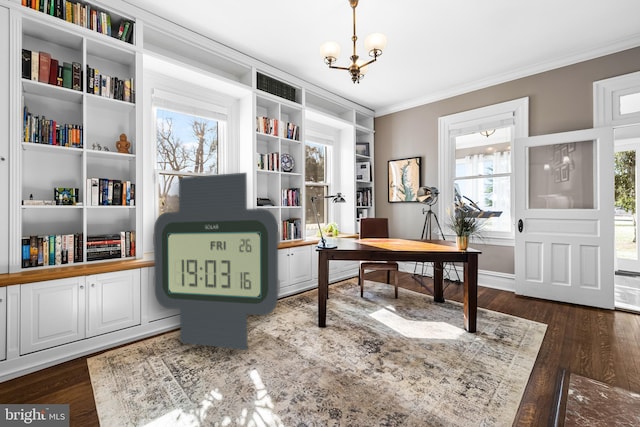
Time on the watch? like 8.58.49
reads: 19.03.16
